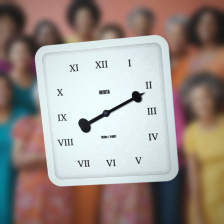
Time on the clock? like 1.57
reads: 8.11
